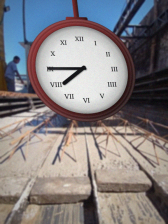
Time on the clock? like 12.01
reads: 7.45
